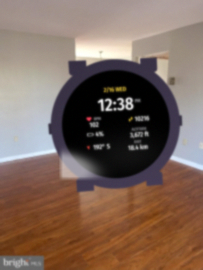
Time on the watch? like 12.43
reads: 12.38
